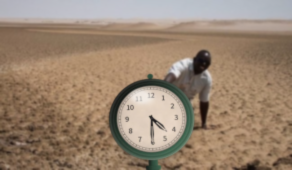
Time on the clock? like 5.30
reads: 4.30
